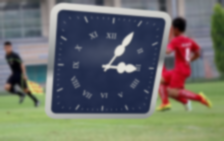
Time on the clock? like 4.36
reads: 3.05
